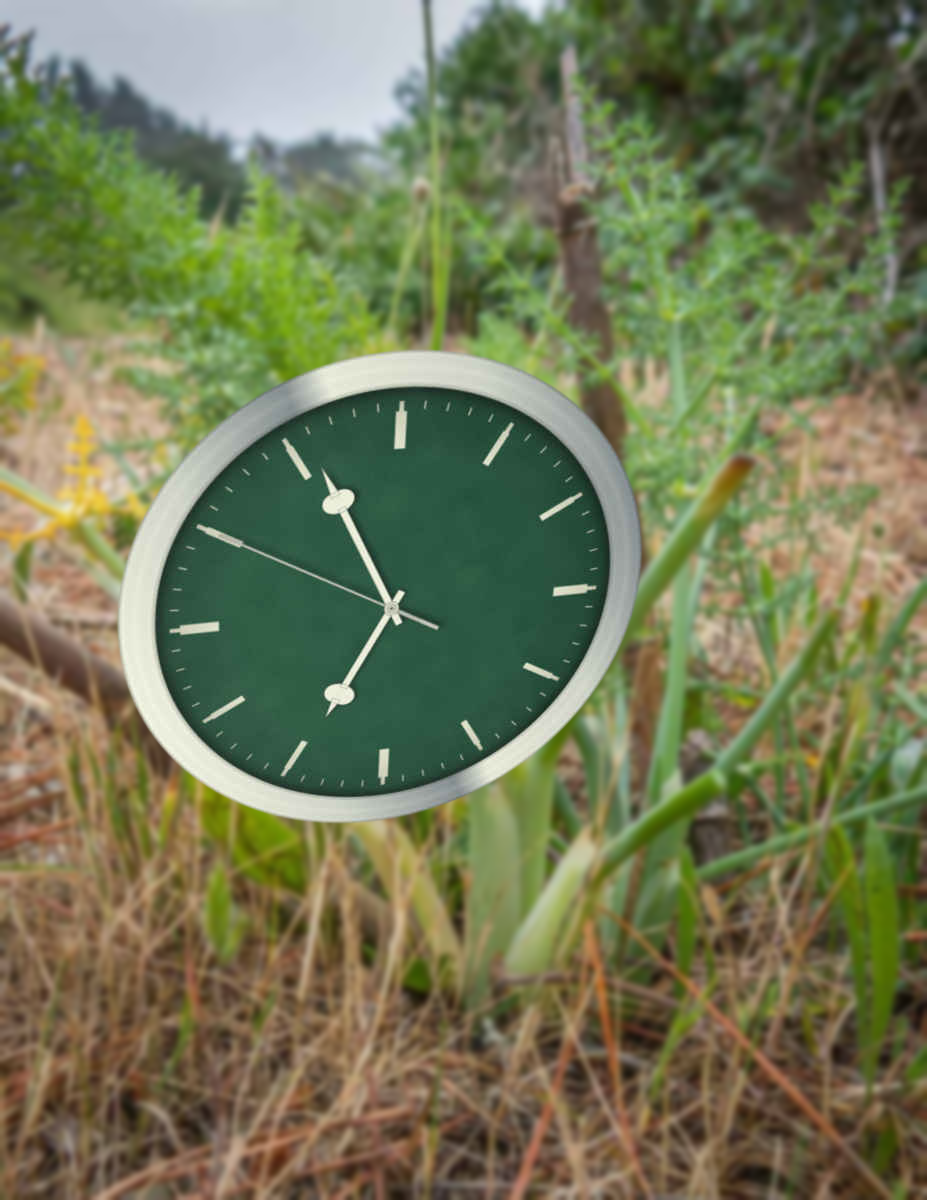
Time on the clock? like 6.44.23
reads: 6.55.50
